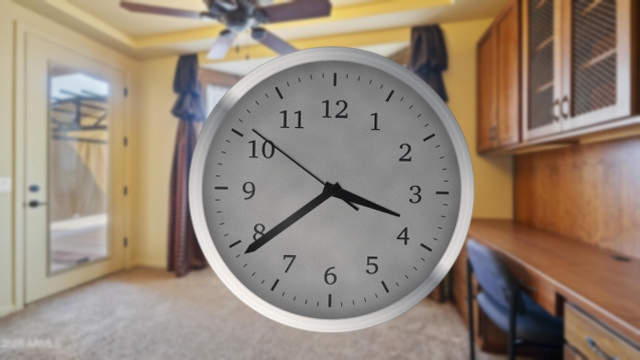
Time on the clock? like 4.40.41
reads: 3.38.51
